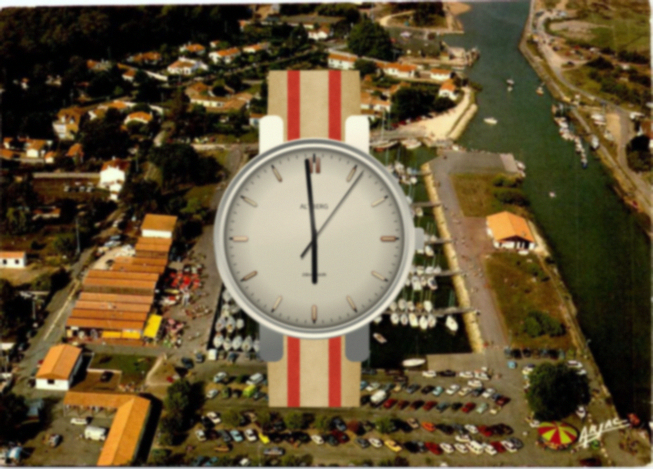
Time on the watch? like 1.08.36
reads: 5.59.06
